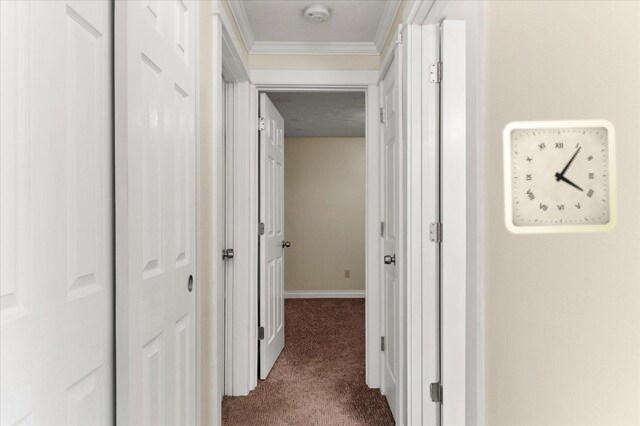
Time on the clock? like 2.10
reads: 4.06
